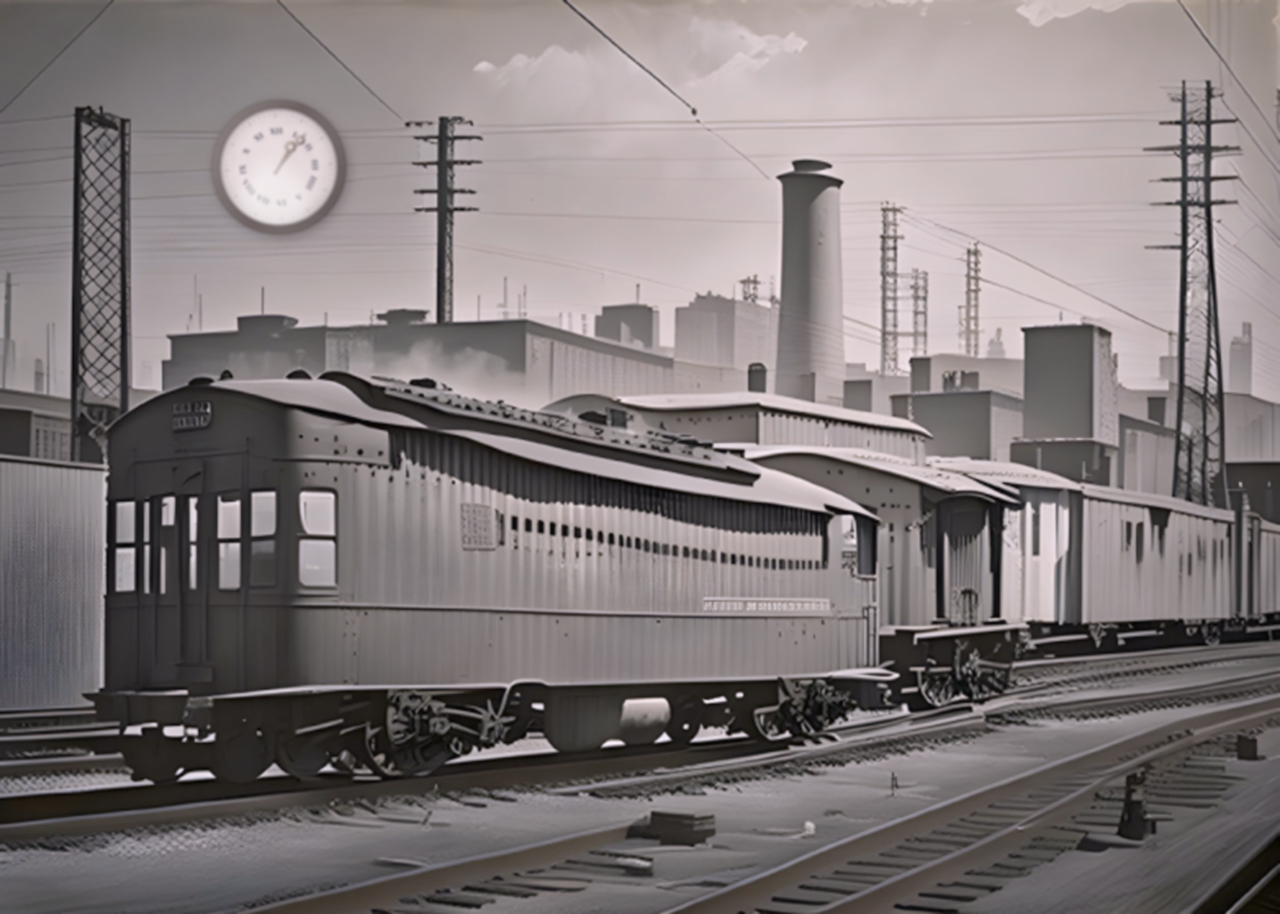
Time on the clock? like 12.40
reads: 1.07
